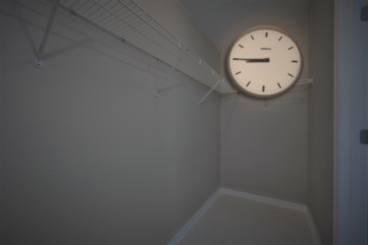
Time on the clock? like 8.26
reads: 8.45
